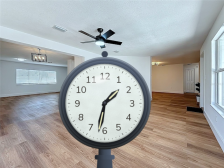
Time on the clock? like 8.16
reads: 1.32
